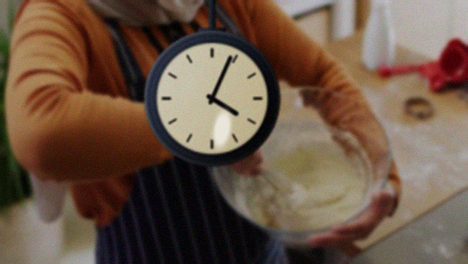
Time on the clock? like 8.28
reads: 4.04
